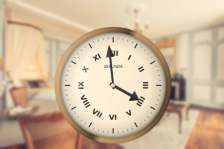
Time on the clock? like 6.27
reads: 3.59
